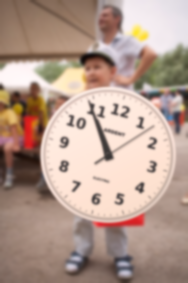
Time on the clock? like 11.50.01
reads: 10.54.07
